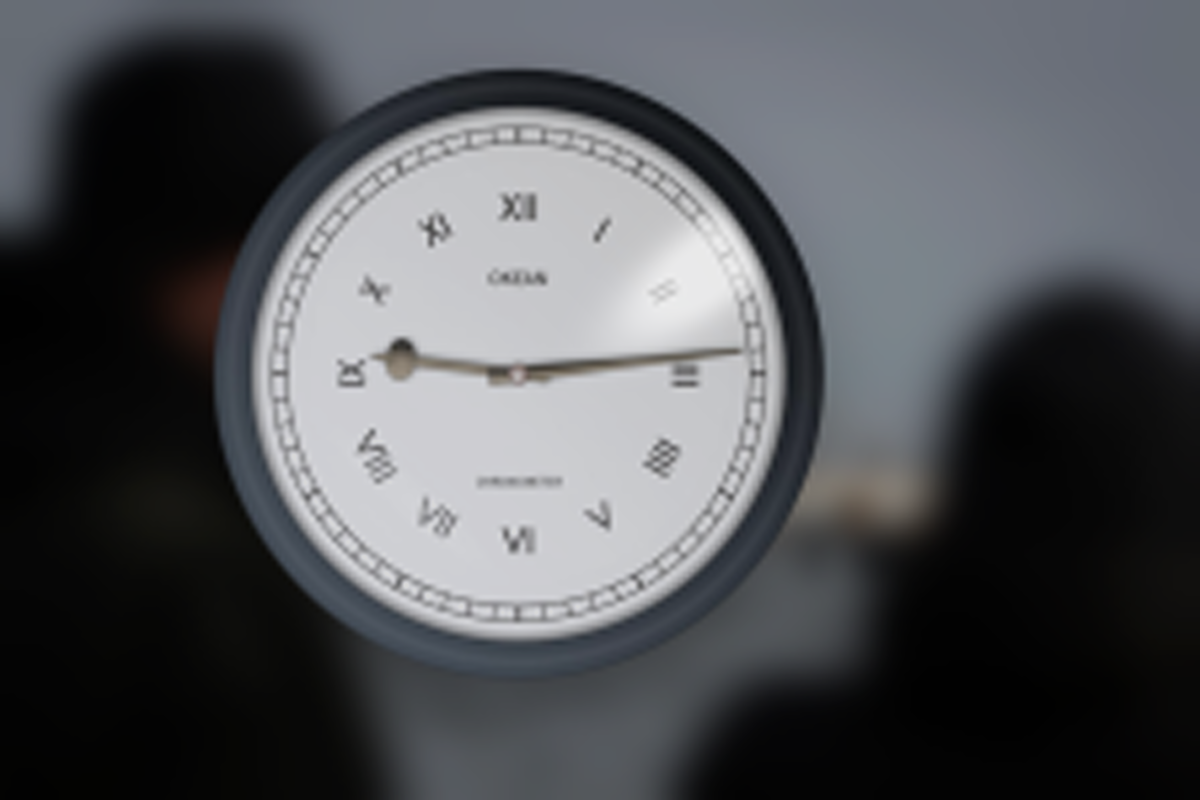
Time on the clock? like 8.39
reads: 9.14
